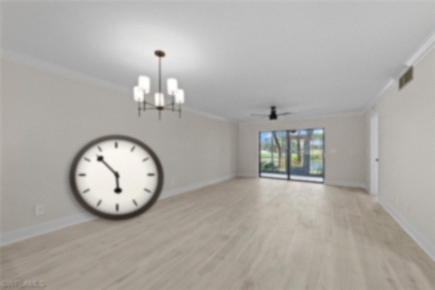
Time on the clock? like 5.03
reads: 5.53
